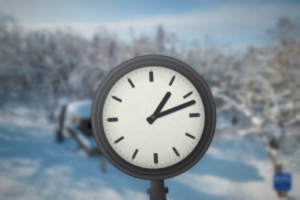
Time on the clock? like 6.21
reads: 1.12
